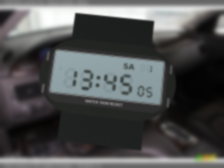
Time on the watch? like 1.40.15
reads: 13.45.05
